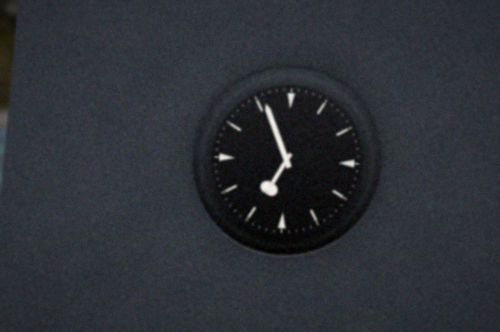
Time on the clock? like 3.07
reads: 6.56
